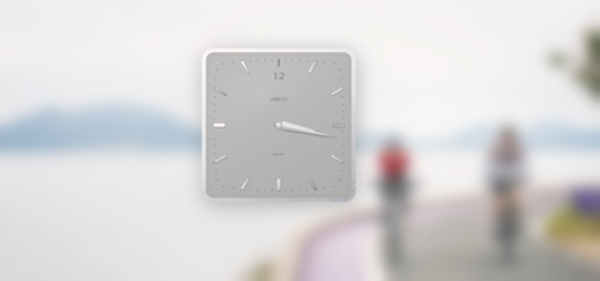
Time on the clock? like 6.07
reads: 3.17
